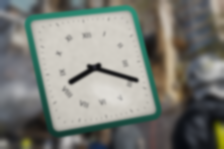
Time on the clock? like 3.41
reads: 8.19
